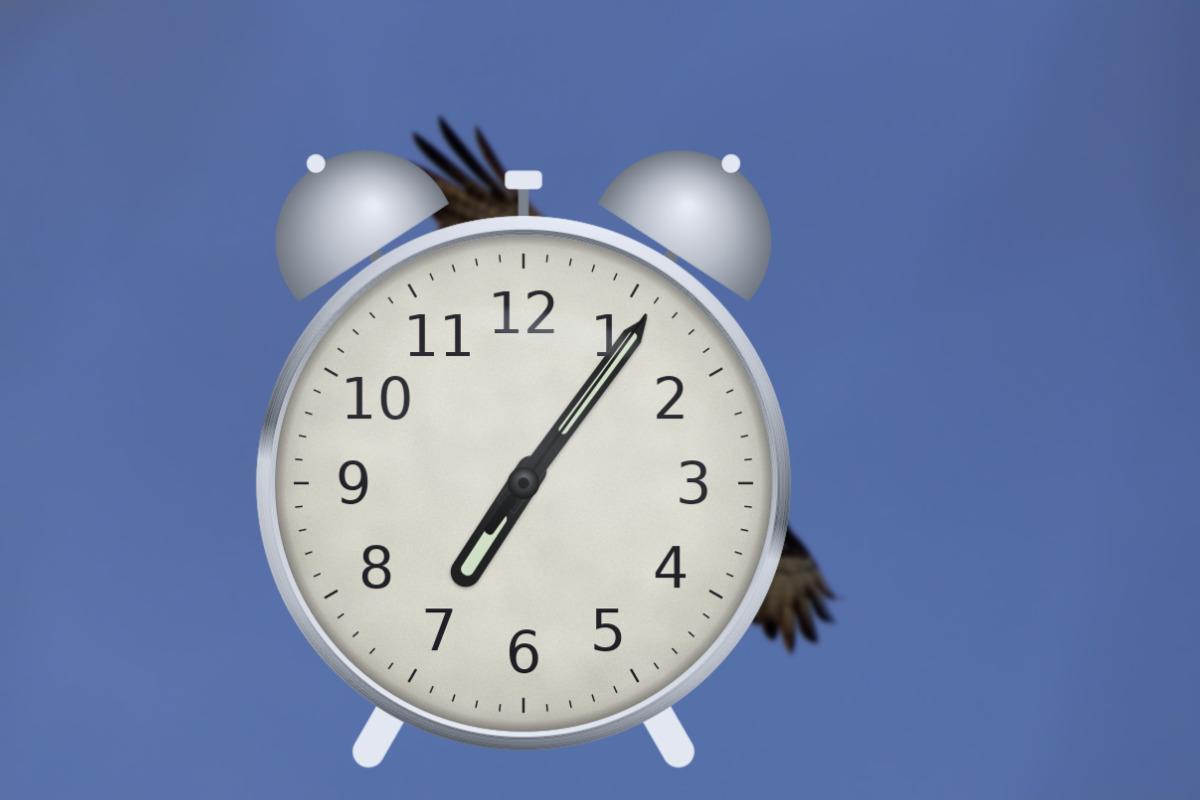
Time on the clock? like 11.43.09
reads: 7.06.06
